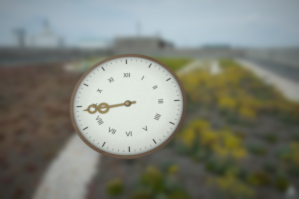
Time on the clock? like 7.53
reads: 8.44
